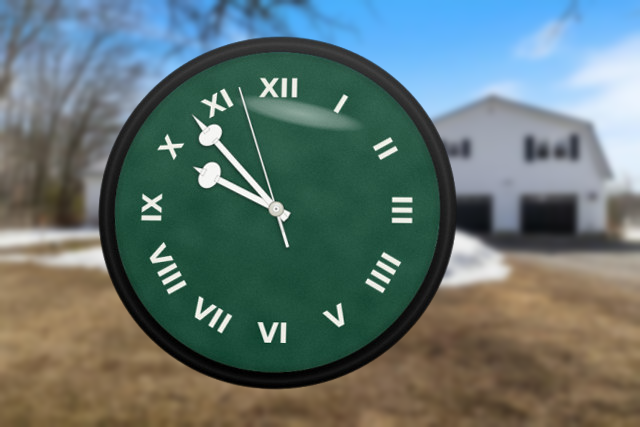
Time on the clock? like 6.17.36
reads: 9.52.57
